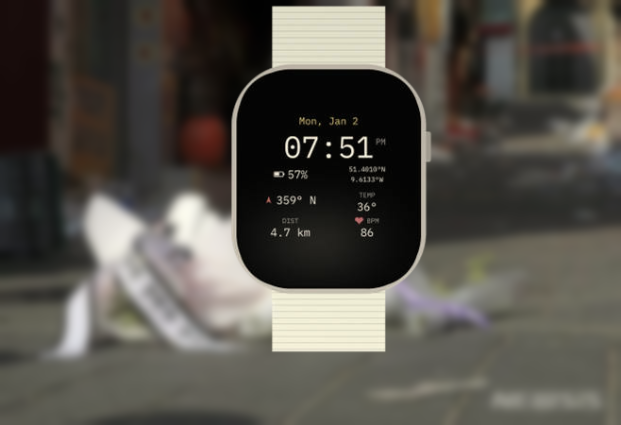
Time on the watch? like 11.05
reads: 7.51
